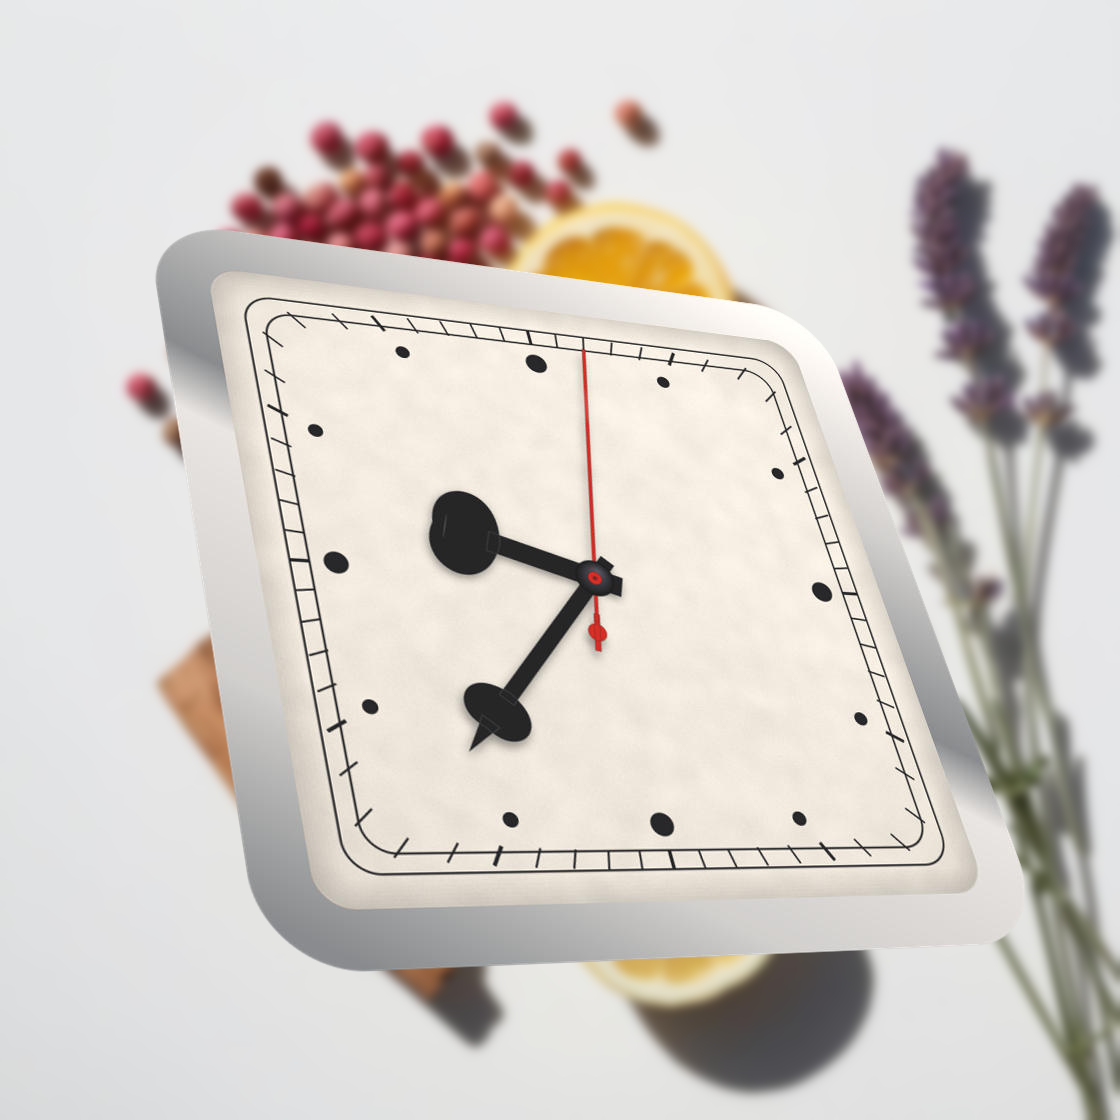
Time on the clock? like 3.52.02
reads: 9.37.02
